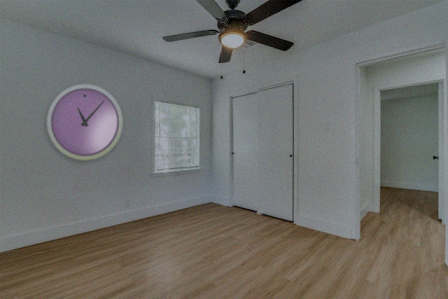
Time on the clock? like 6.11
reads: 11.07
